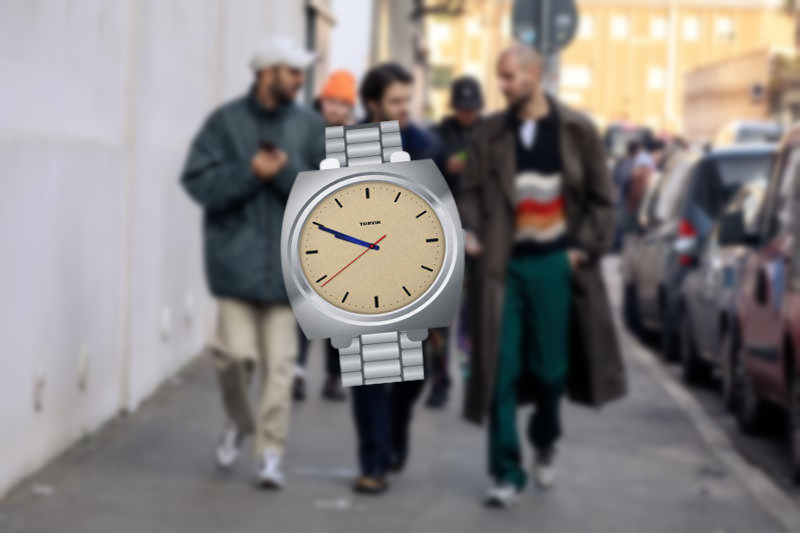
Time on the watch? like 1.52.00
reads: 9.49.39
